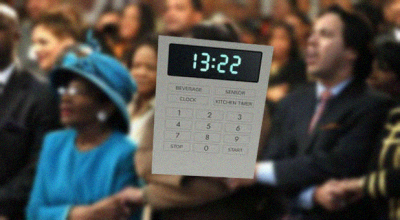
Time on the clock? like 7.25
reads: 13.22
